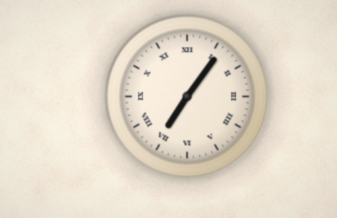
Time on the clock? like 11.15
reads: 7.06
